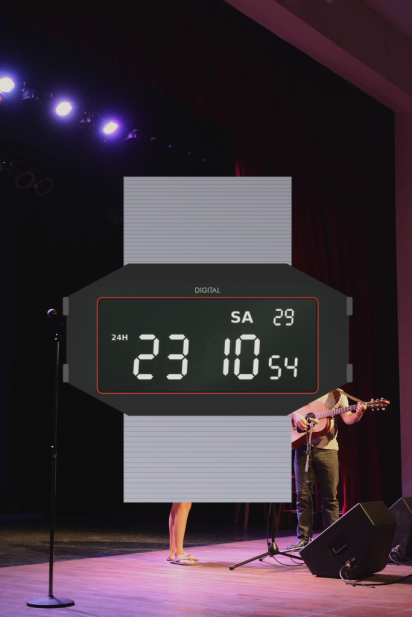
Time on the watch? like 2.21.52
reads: 23.10.54
